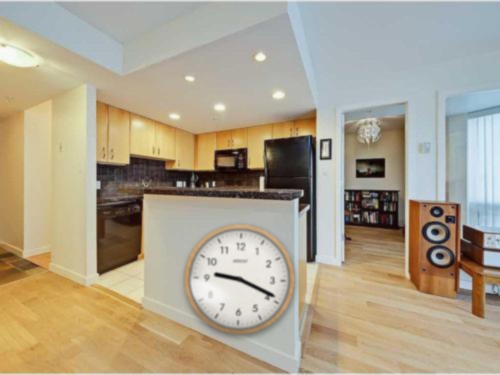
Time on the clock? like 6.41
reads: 9.19
